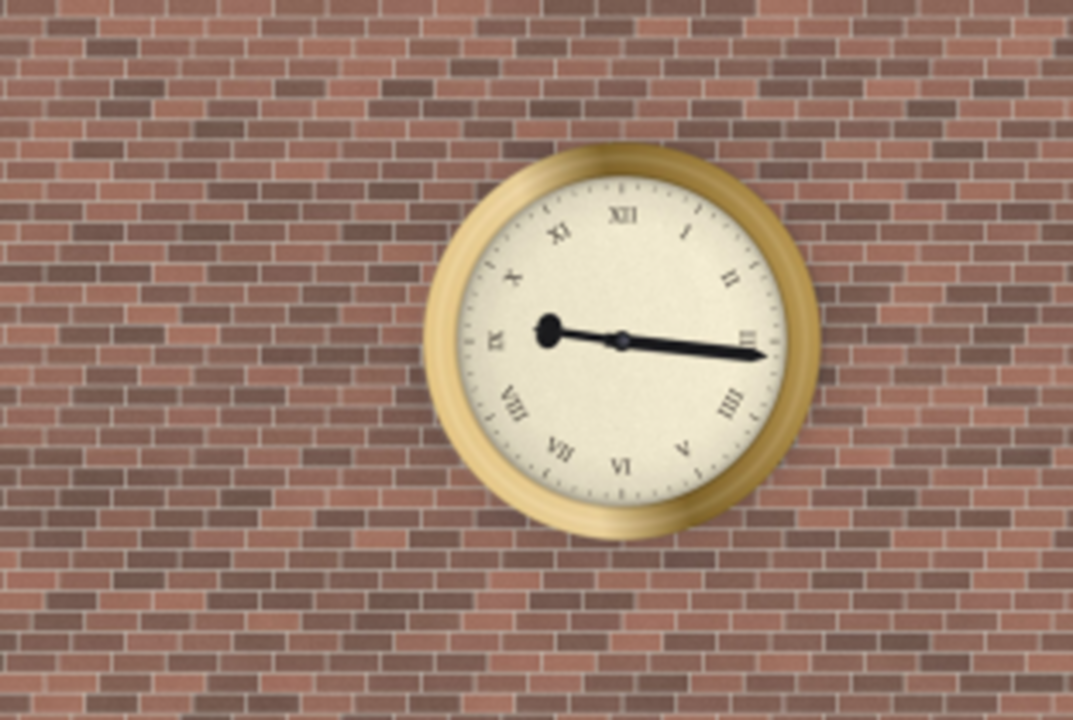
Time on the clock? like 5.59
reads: 9.16
